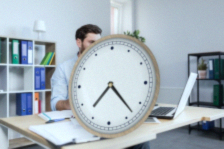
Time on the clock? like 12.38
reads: 7.23
